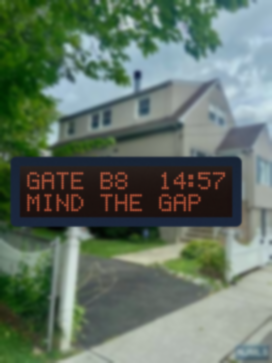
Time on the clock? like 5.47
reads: 14.57
